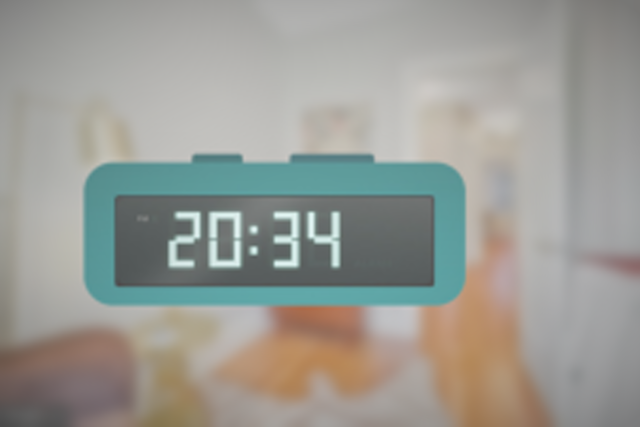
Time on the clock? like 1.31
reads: 20.34
